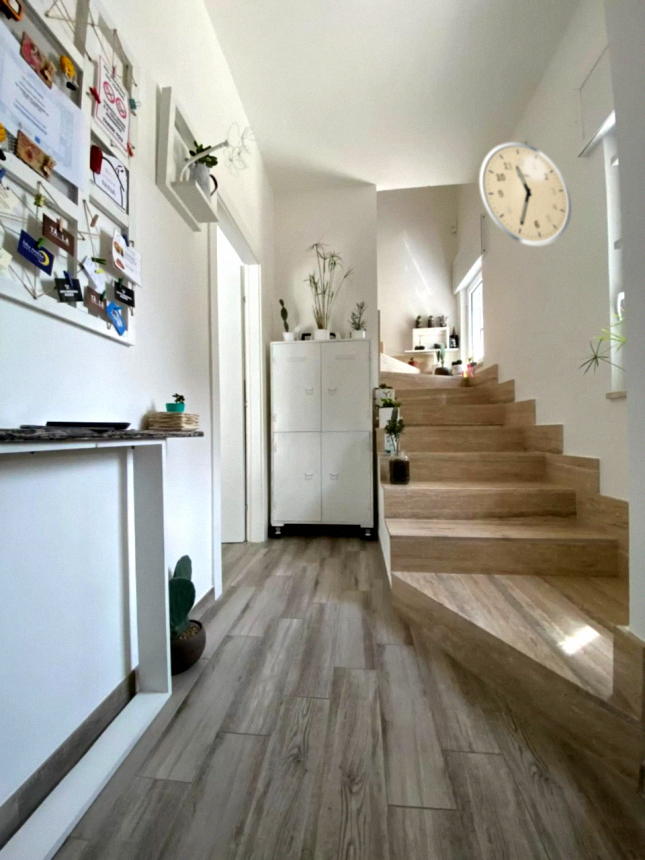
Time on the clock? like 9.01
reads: 11.35
